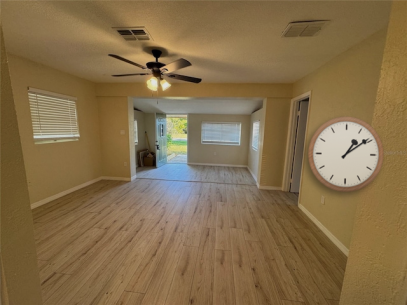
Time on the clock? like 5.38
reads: 1.09
